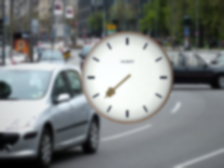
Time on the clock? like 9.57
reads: 7.38
